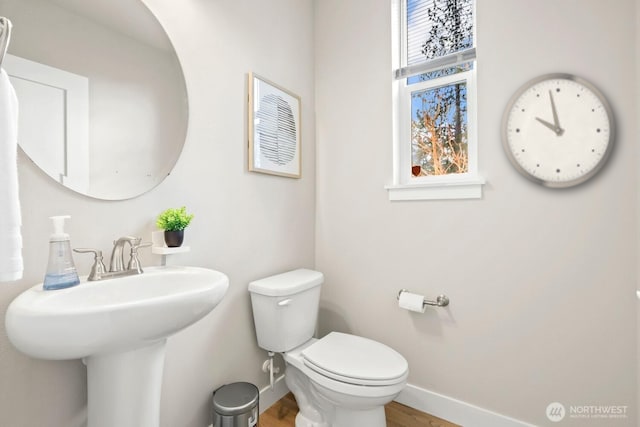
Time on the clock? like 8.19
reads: 9.58
